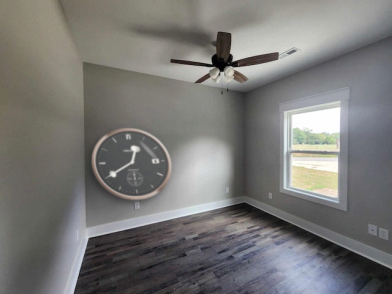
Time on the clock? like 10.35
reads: 12.40
